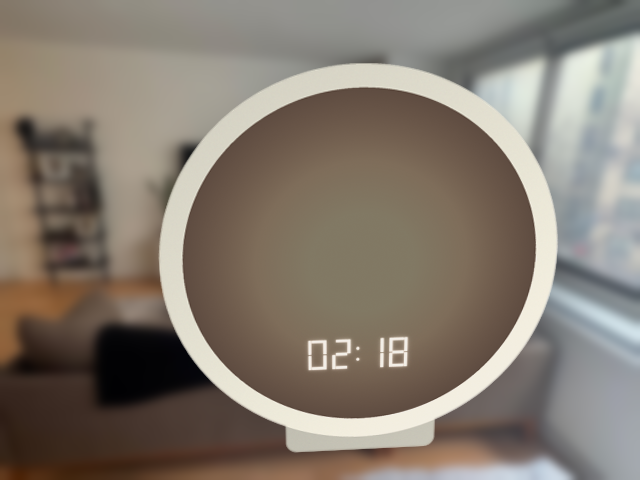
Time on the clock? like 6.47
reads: 2.18
